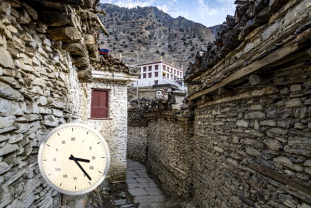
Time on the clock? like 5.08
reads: 3.24
